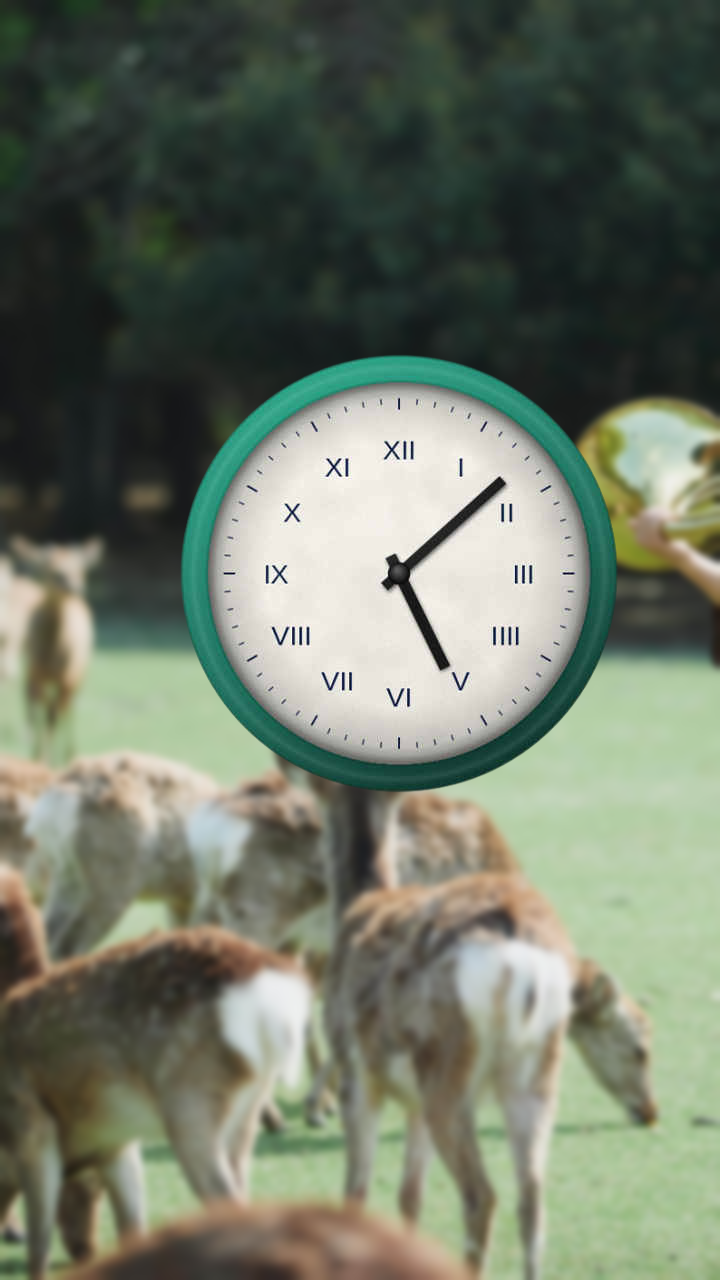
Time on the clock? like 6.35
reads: 5.08
